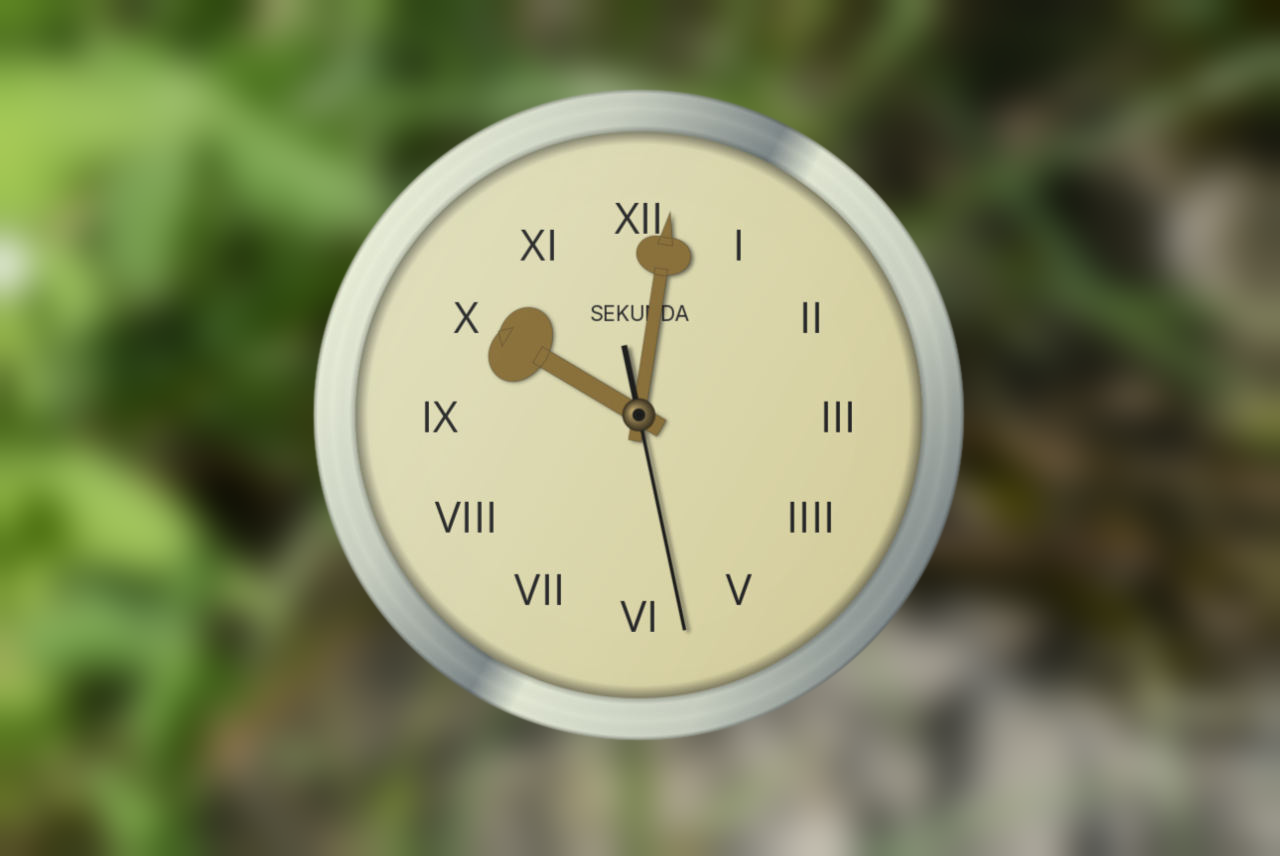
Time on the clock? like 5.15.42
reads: 10.01.28
